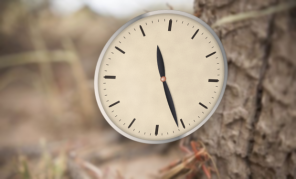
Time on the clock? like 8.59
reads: 11.26
